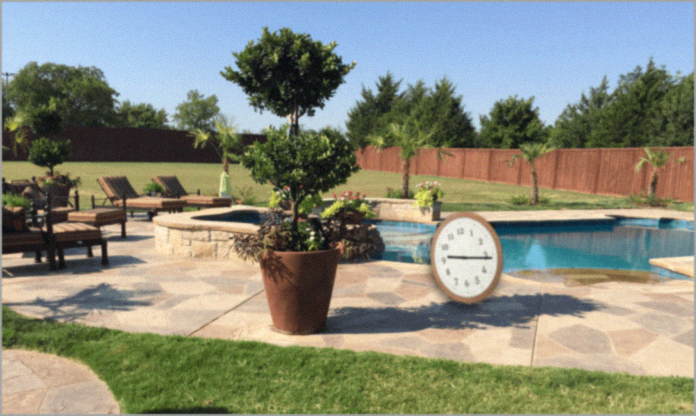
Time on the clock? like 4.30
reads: 9.16
